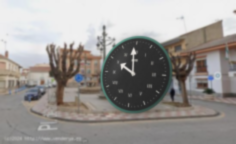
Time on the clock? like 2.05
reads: 9.59
